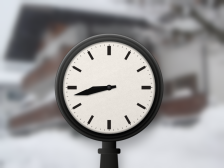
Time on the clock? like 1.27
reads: 8.43
